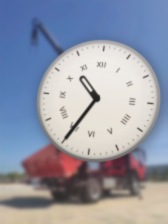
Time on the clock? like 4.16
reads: 10.35
